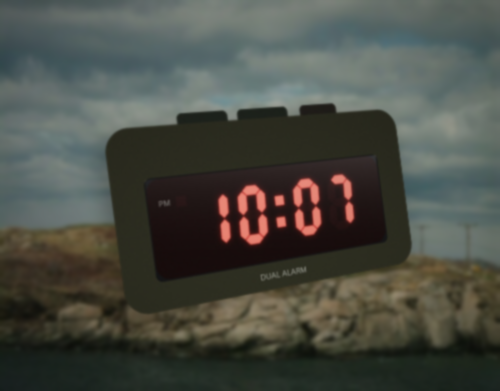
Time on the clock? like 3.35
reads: 10.07
